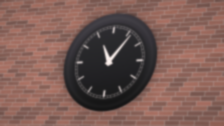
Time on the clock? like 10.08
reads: 11.06
